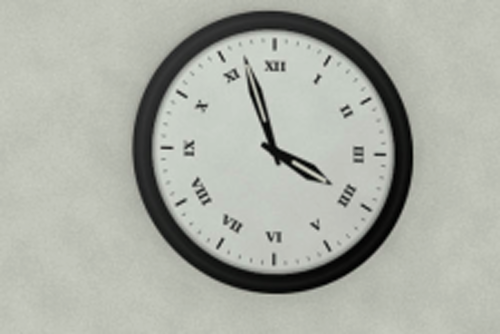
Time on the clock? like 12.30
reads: 3.57
